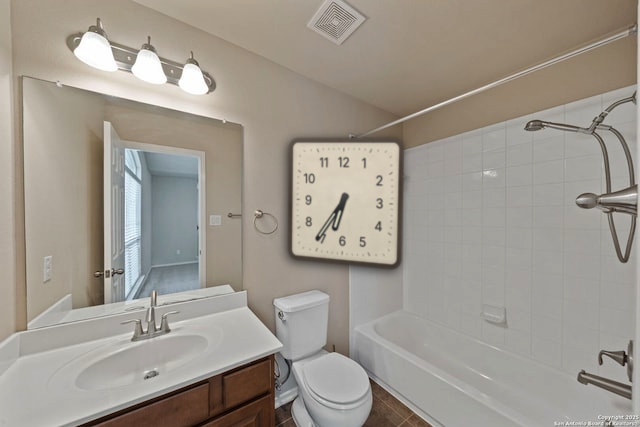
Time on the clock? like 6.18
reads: 6.36
